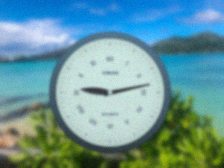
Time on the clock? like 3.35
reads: 9.13
